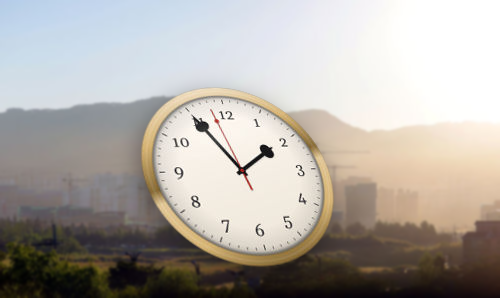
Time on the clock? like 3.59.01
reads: 1.54.58
